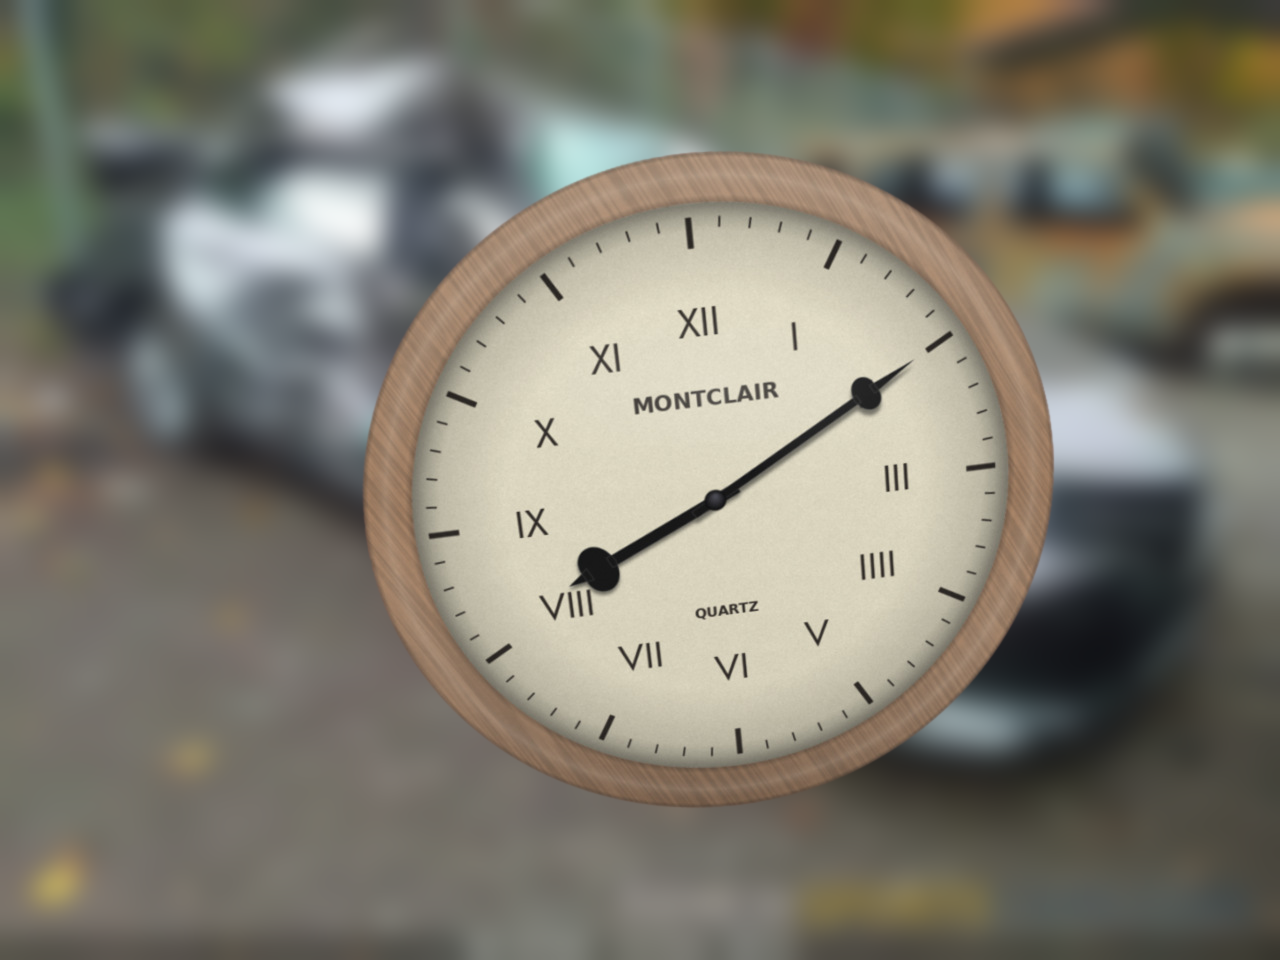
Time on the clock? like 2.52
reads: 8.10
